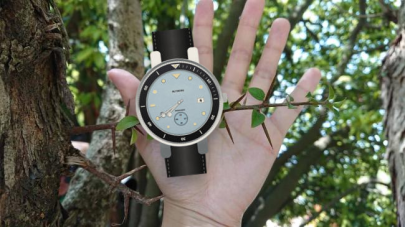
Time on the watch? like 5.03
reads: 7.40
